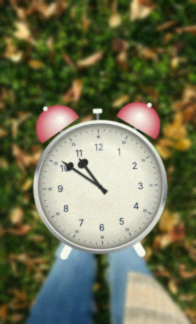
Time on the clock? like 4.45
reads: 10.51
